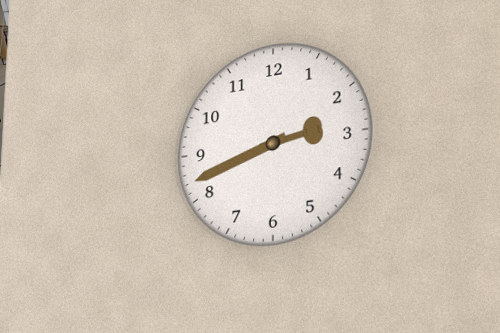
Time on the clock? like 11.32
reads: 2.42
